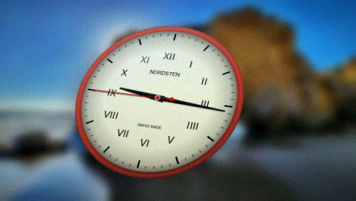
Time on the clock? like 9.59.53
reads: 9.15.45
